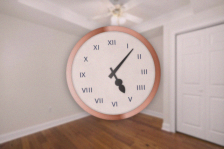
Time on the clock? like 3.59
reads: 5.07
